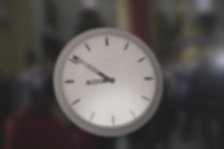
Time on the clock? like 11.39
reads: 8.51
